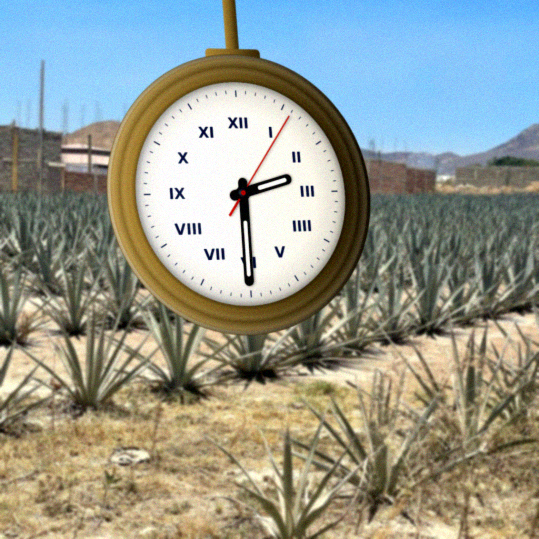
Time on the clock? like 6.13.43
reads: 2.30.06
